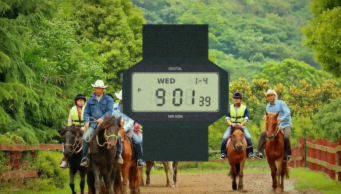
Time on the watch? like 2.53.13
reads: 9.01.39
